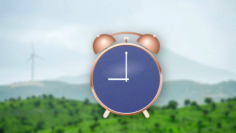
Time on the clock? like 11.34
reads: 9.00
